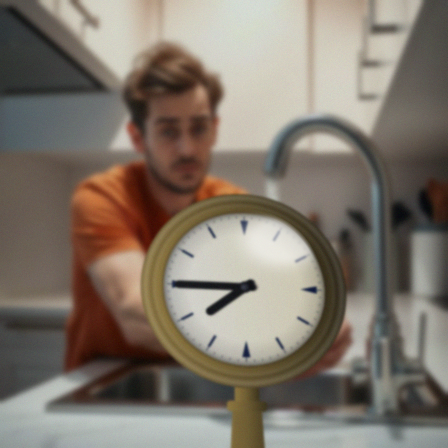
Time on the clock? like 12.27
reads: 7.45
